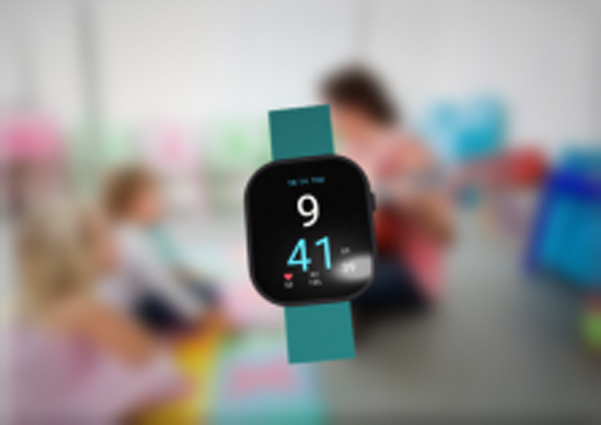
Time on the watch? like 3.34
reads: 9.41
